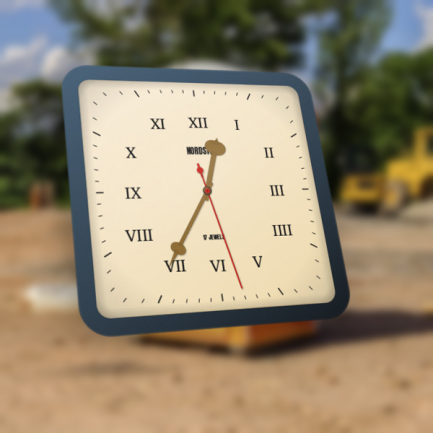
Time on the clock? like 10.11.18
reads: 12.35.28
